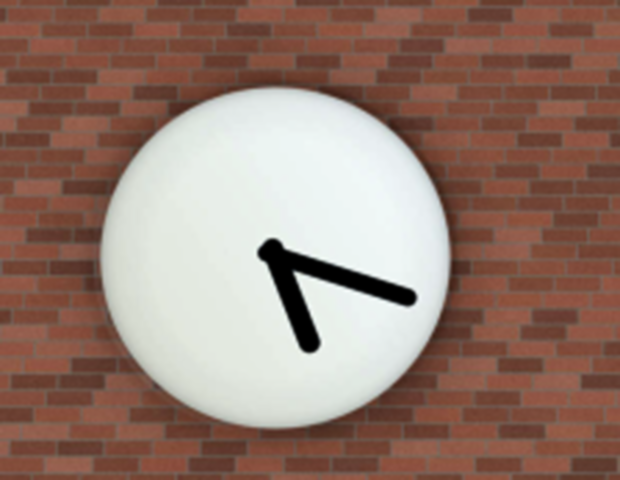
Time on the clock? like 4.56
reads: 5.18
